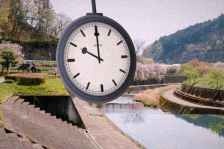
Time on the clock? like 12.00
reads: 10.00
